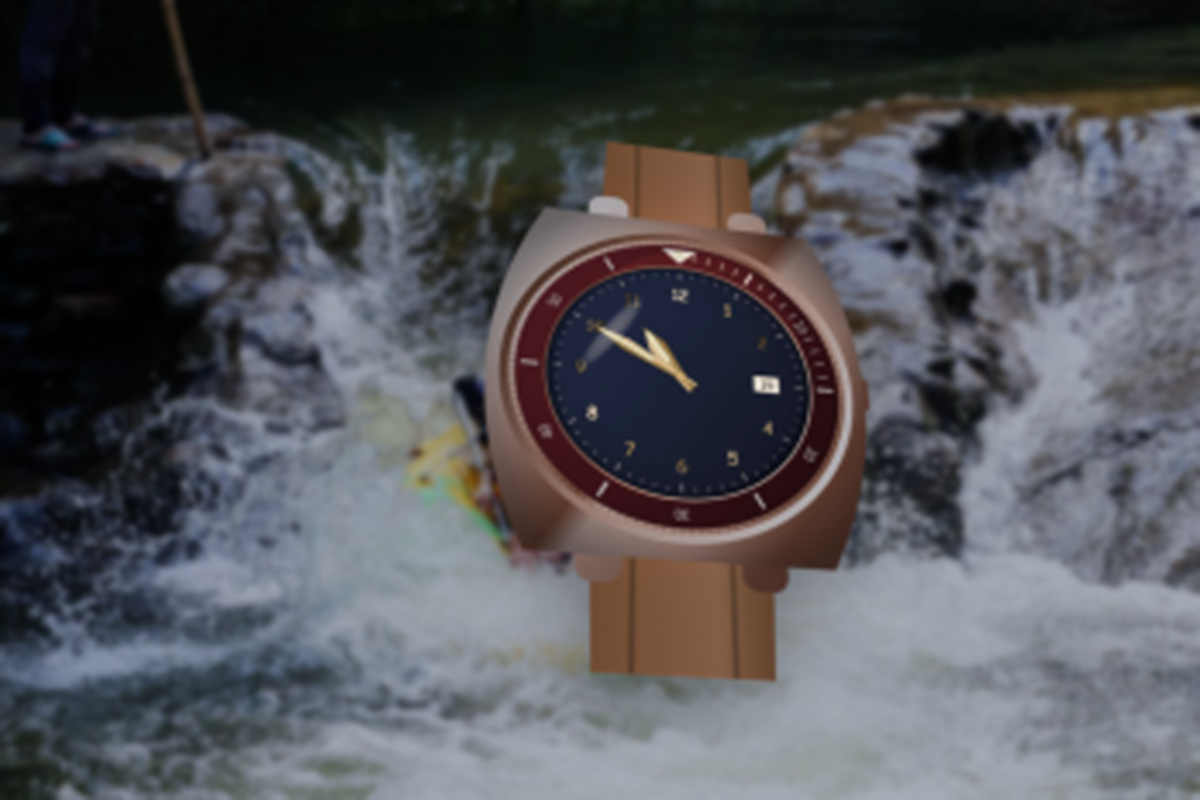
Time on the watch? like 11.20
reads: 10.50
